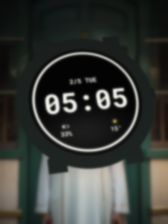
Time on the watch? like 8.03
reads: 5.05
